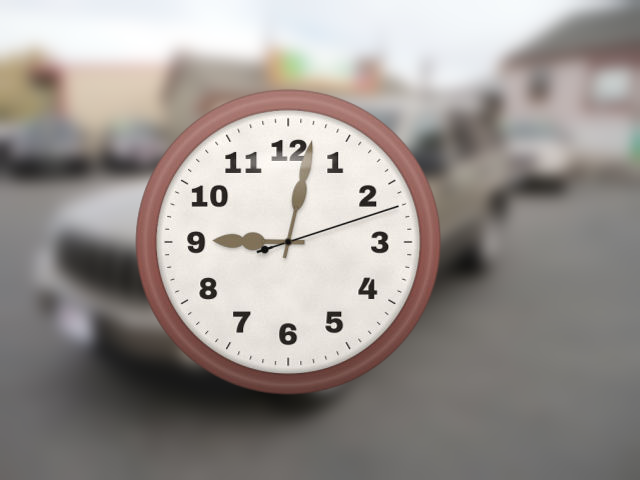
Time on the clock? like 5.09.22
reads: 9.02.12
